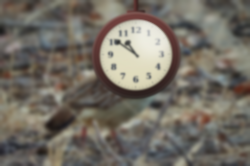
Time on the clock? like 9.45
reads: 10.51
